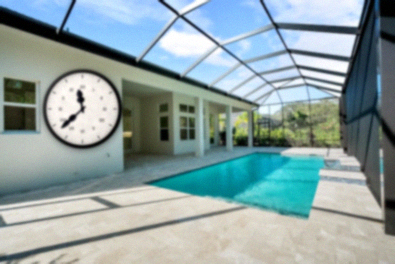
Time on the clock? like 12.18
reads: 11.38
